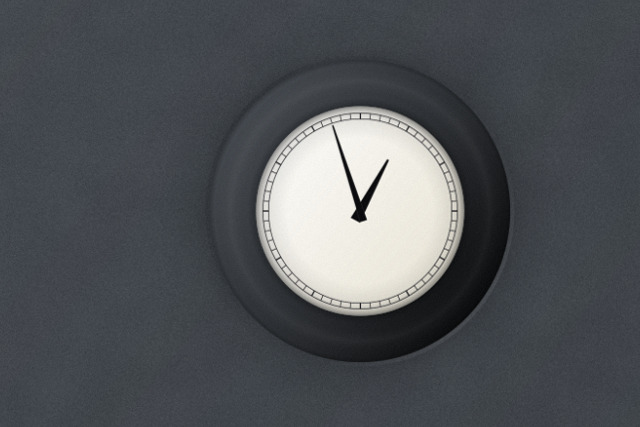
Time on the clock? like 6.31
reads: 12.57
